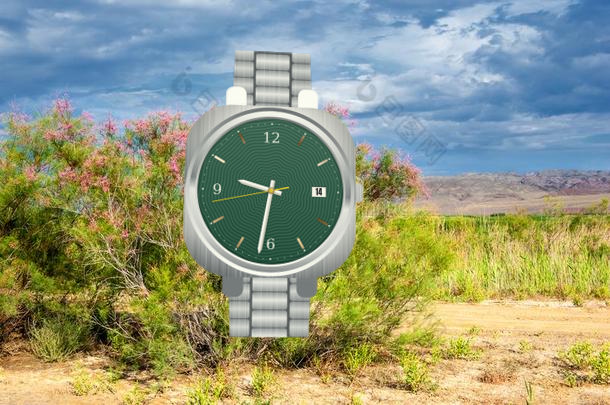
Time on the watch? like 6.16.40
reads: 9.31.43
